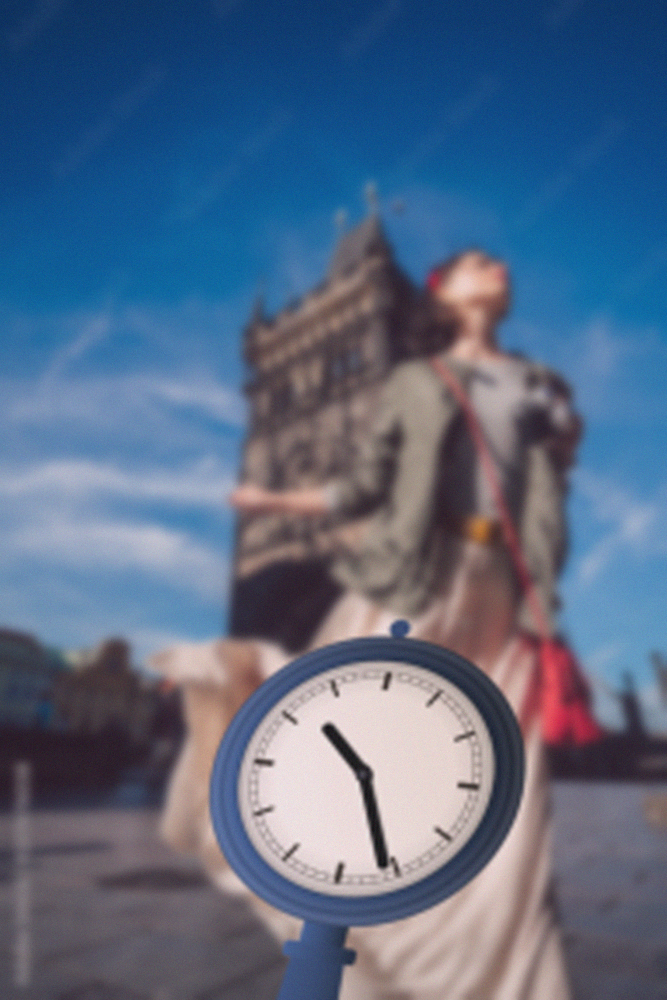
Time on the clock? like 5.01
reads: 10.26
